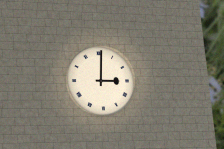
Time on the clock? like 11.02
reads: 3.01
